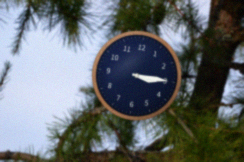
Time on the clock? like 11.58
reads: 3.15
